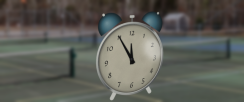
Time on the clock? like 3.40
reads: 11.55
